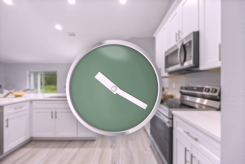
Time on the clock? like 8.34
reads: 10.20
